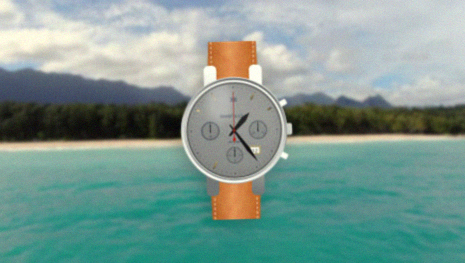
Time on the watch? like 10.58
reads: 1.24
